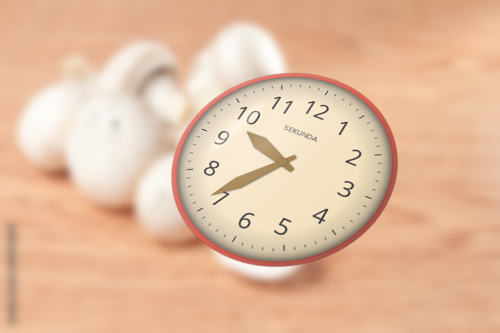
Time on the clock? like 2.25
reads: 9.36
